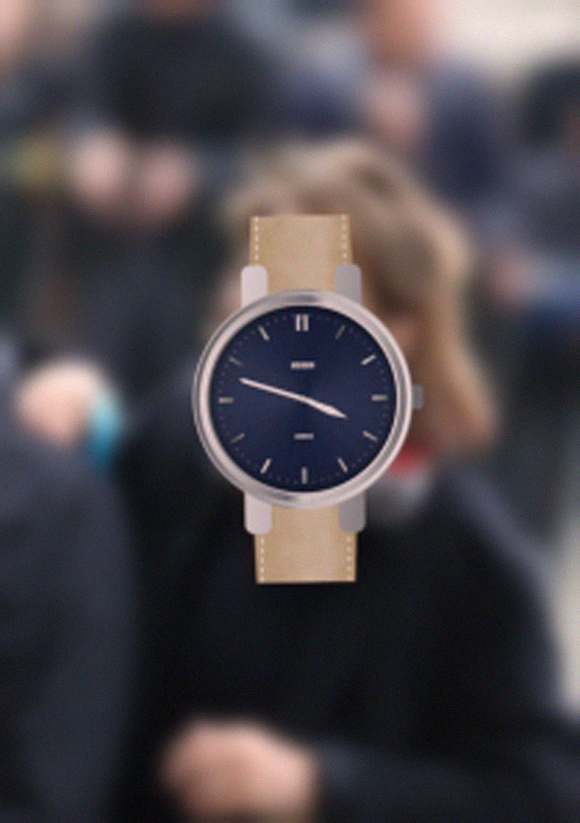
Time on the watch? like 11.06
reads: 3.48
